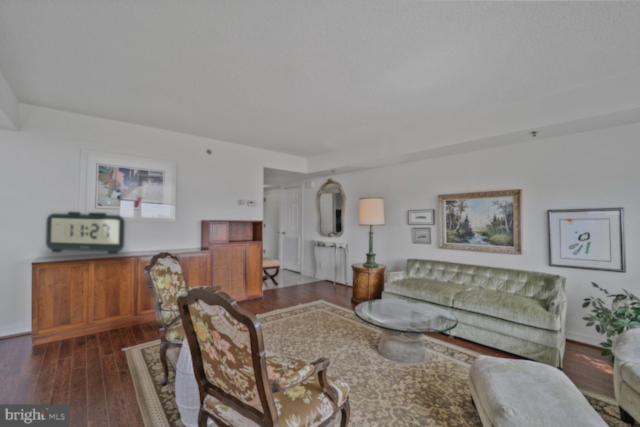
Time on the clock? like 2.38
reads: 11.27
